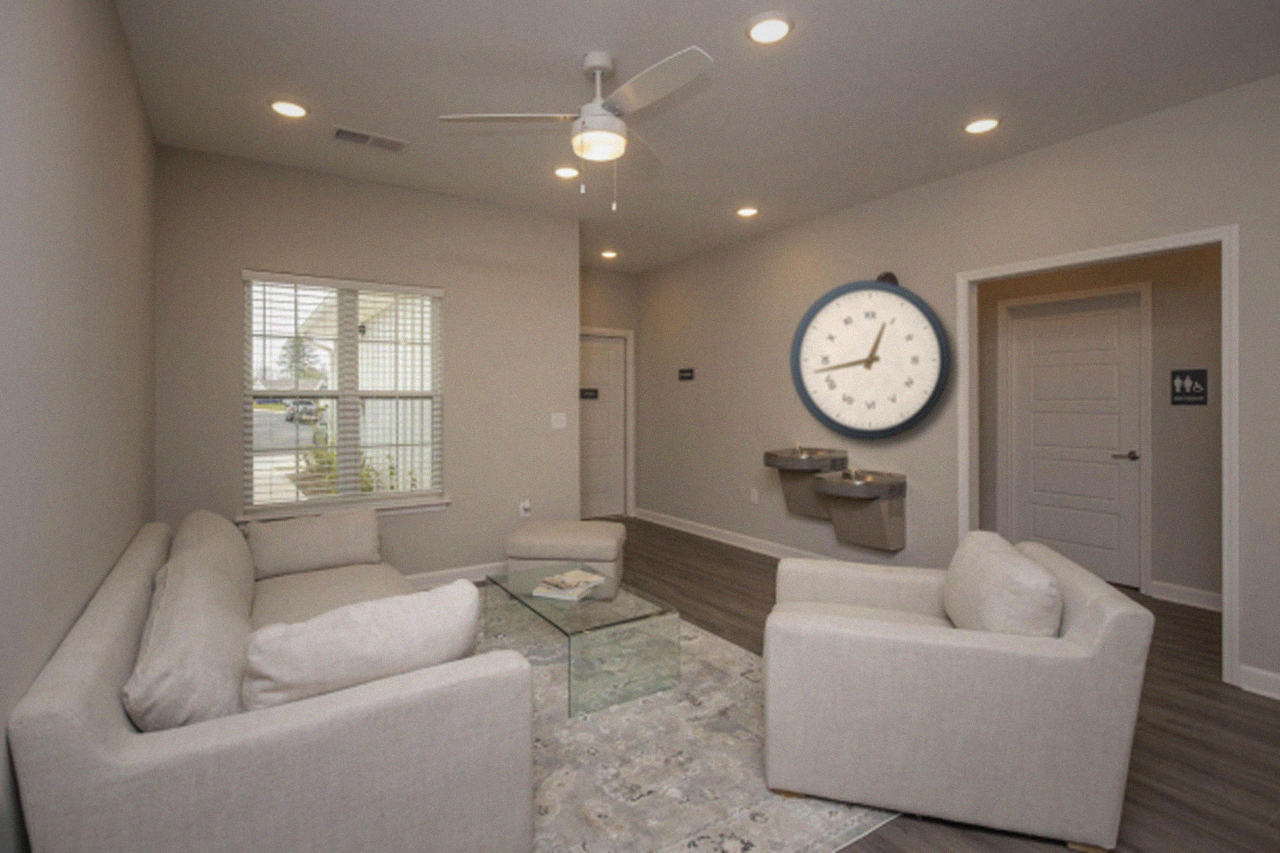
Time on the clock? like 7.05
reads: 12.43
